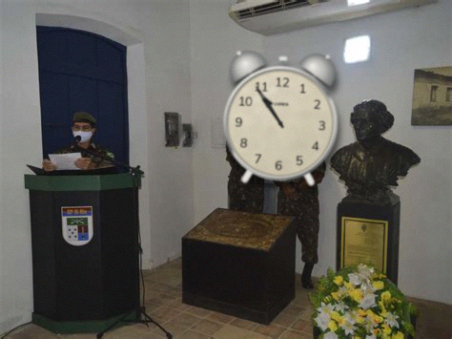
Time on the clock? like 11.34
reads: 10.54
